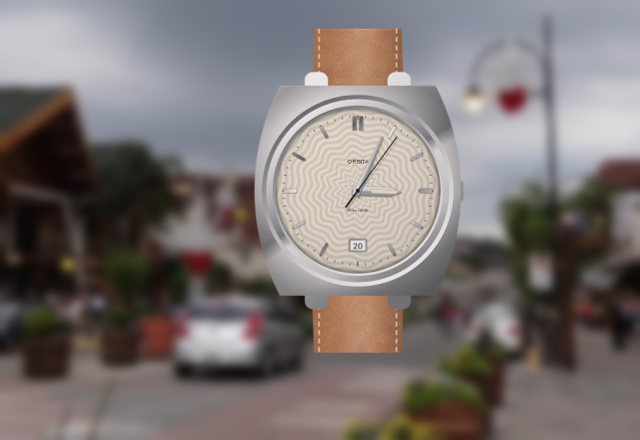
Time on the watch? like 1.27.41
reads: 3.04.06
